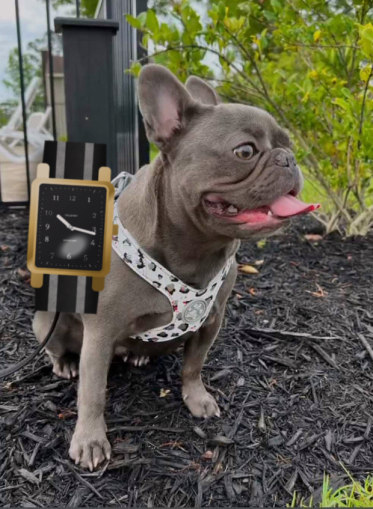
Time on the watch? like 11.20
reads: 10.17
